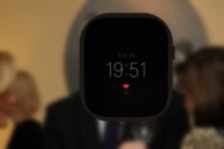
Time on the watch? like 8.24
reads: 19.51
